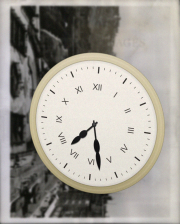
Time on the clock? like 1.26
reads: 7.28
